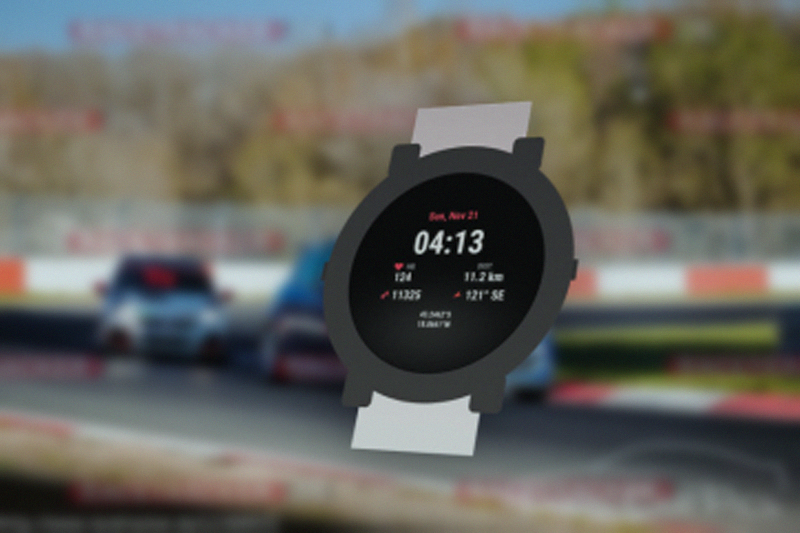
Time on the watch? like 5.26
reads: 4.13
